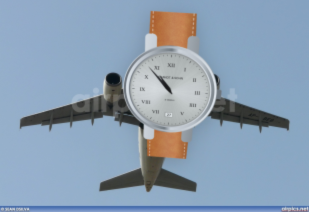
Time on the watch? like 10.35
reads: 10.53
